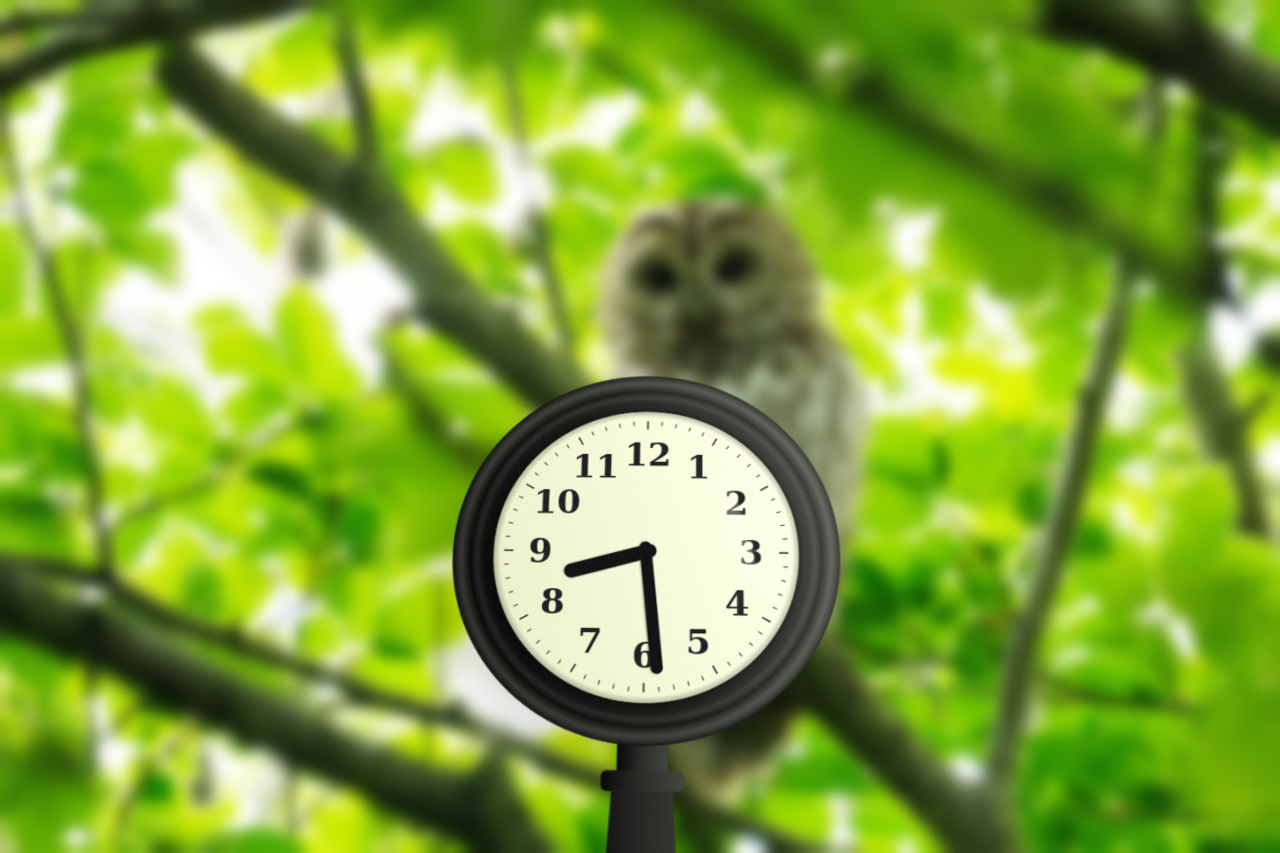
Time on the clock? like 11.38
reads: 8.29
